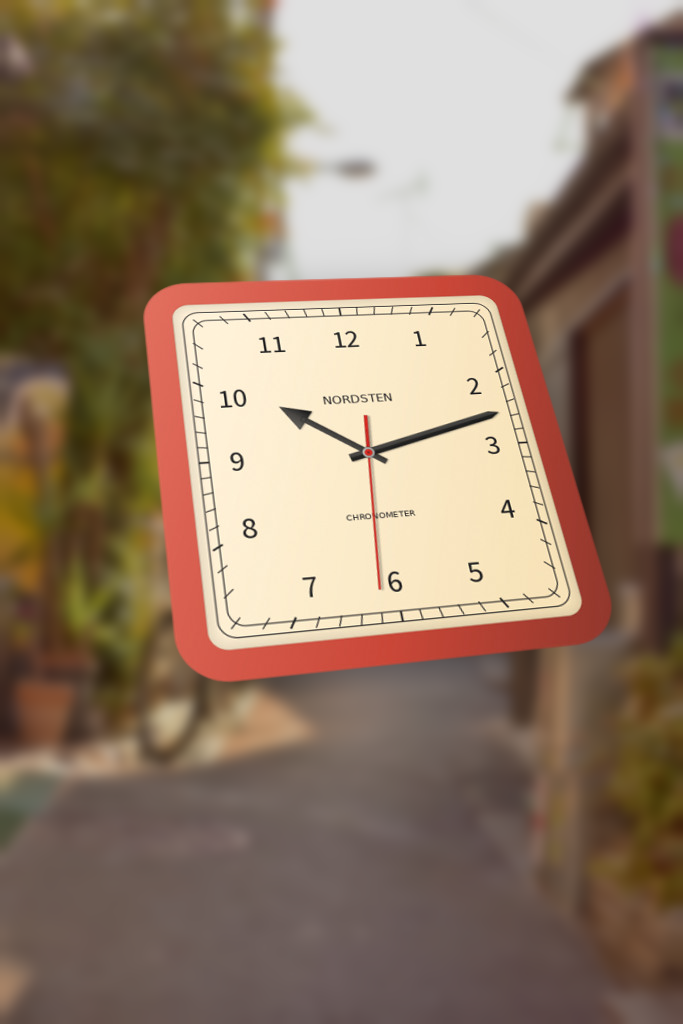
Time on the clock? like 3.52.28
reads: 10.12.31
